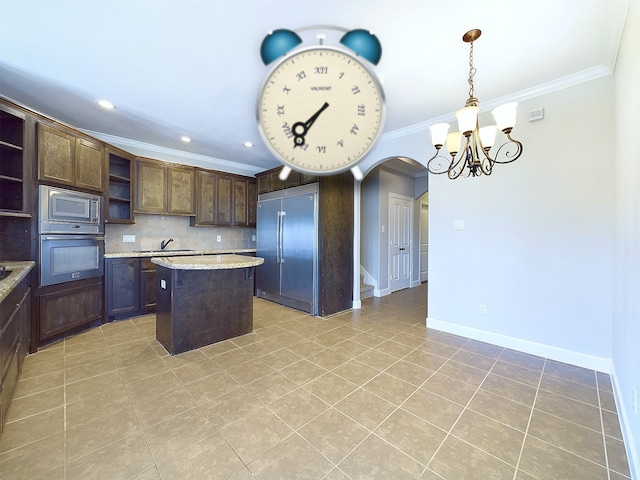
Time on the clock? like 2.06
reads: 7.36
